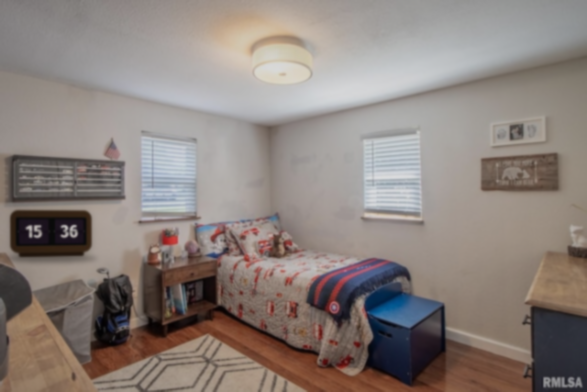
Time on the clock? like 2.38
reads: 15.36
